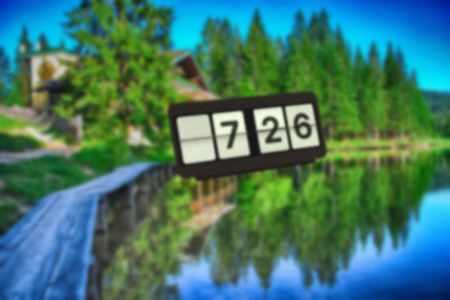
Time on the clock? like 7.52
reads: 7.26
